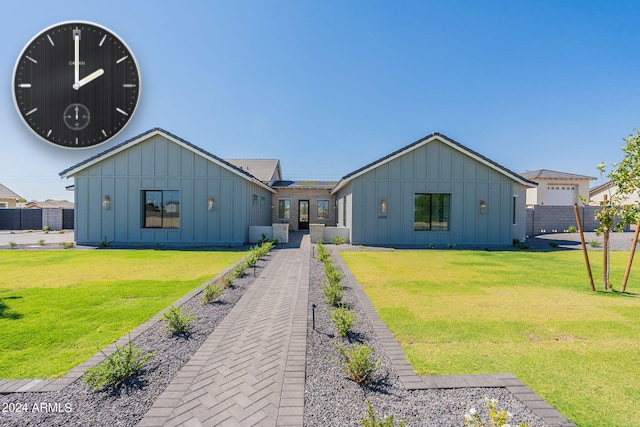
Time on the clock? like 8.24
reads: 2.00
